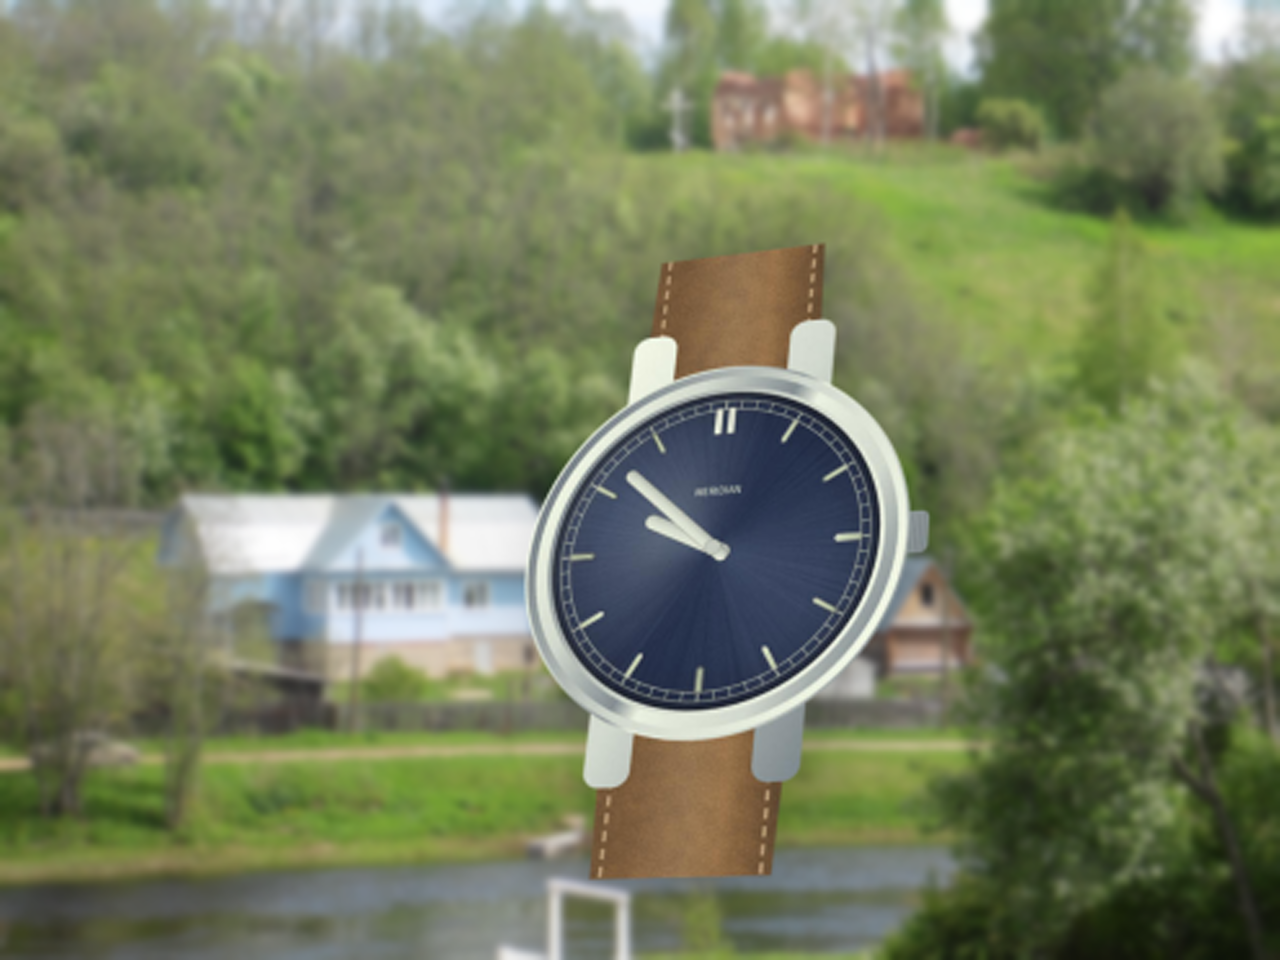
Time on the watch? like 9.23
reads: 9.52
